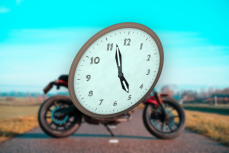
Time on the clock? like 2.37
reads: 4.57
